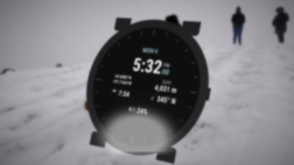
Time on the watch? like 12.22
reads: 5.32
